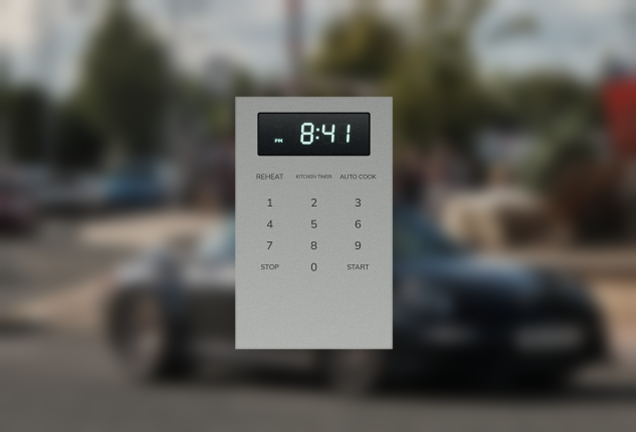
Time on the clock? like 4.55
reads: 8.41
